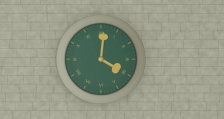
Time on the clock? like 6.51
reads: 4.01
